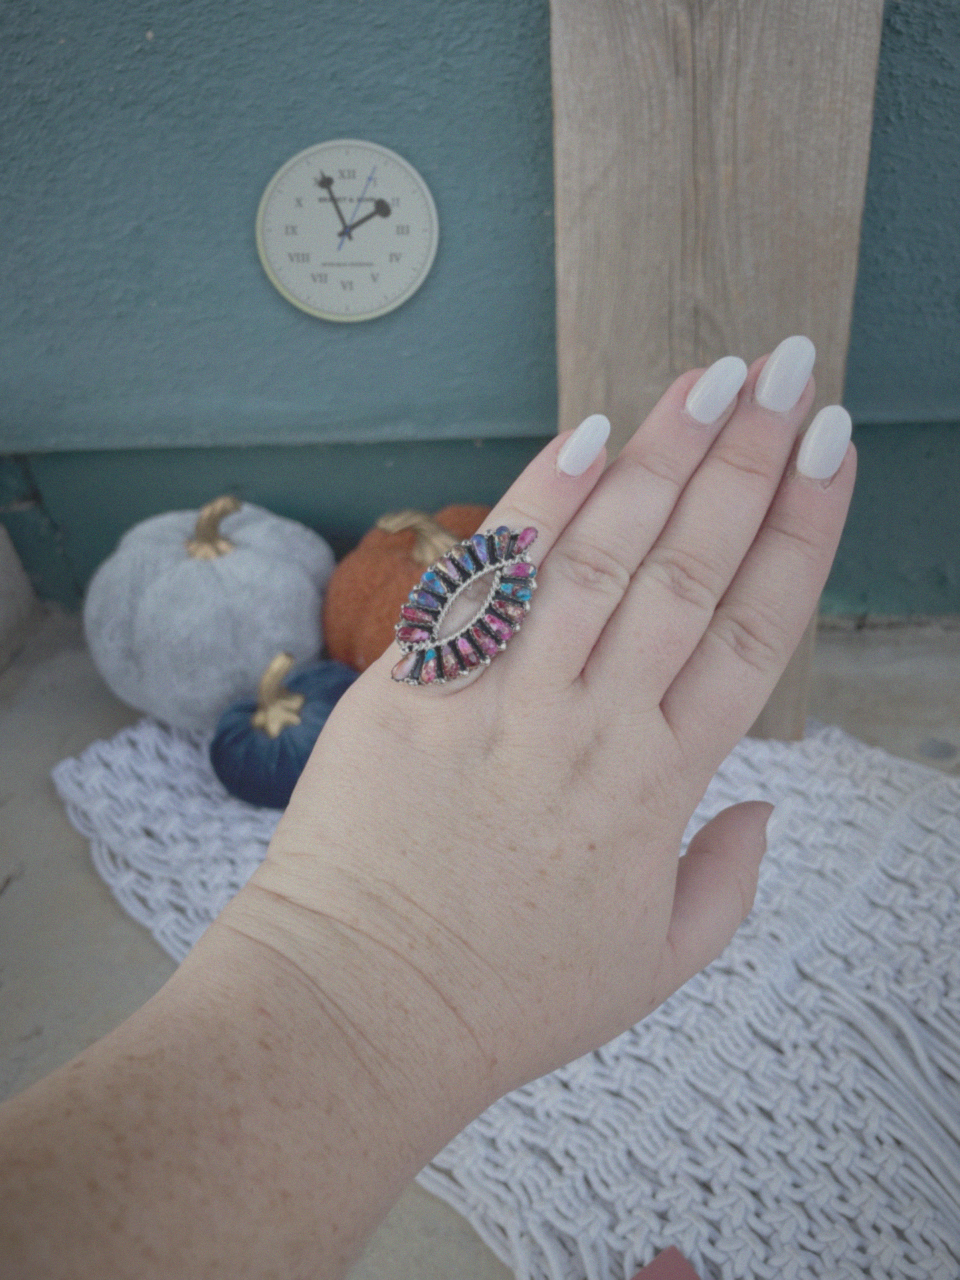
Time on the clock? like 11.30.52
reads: 1.56.04
